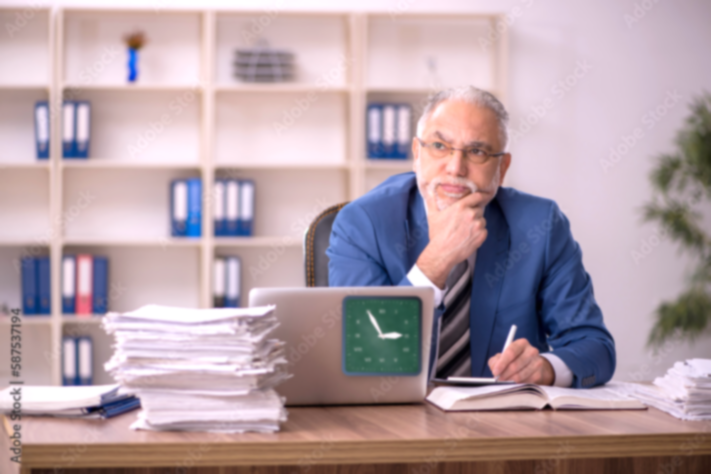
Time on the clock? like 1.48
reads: 2.55
